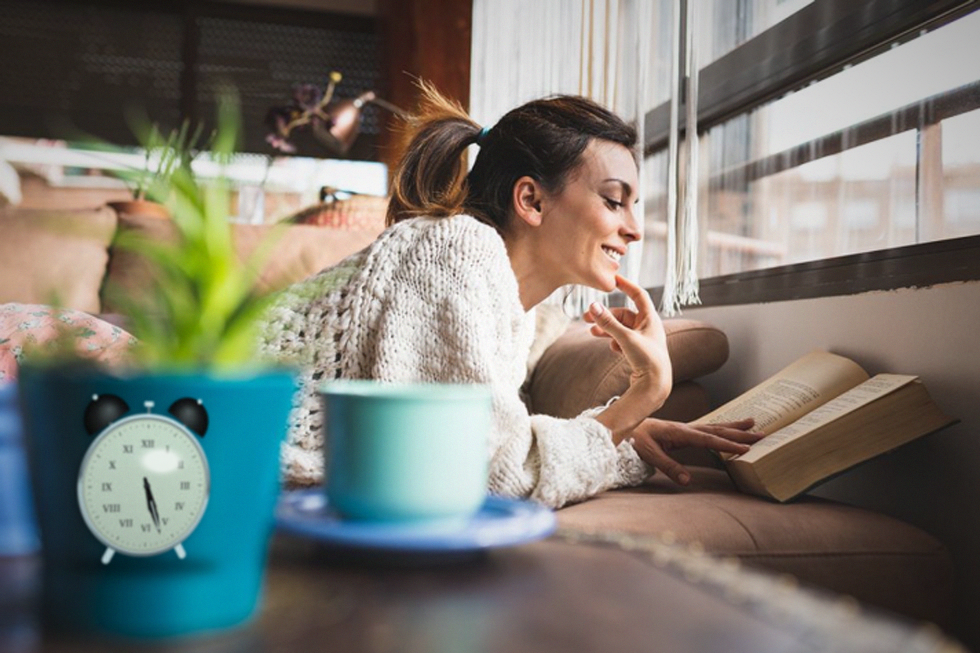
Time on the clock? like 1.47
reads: 5.27
